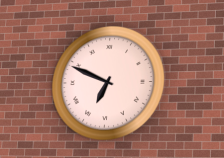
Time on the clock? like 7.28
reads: 6.49
